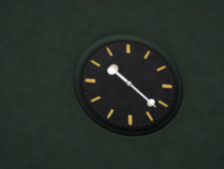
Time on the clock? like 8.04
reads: 10.22
